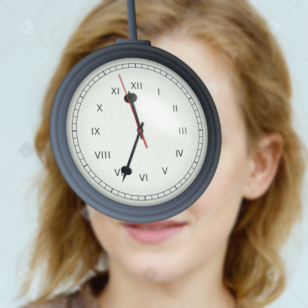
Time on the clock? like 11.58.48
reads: 11.33.57
